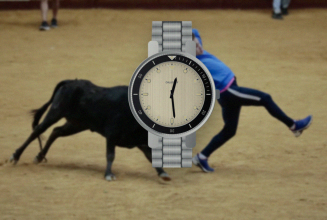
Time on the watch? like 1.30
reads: 12.29
